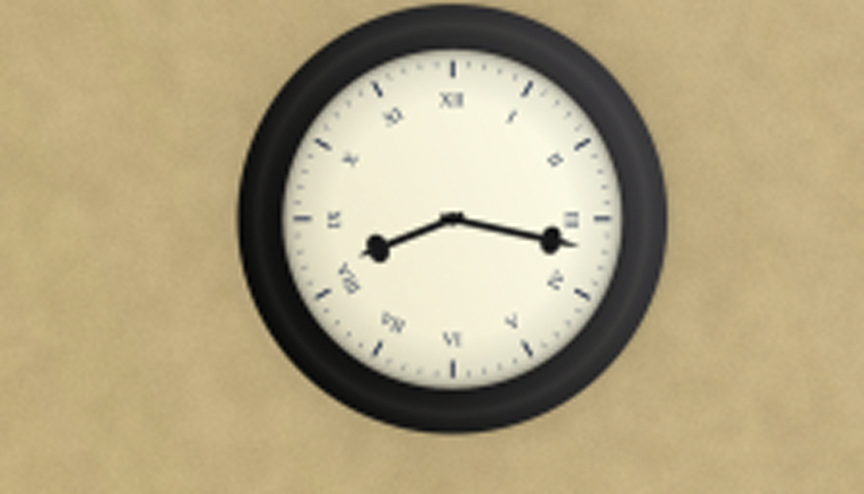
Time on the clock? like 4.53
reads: 8.17
